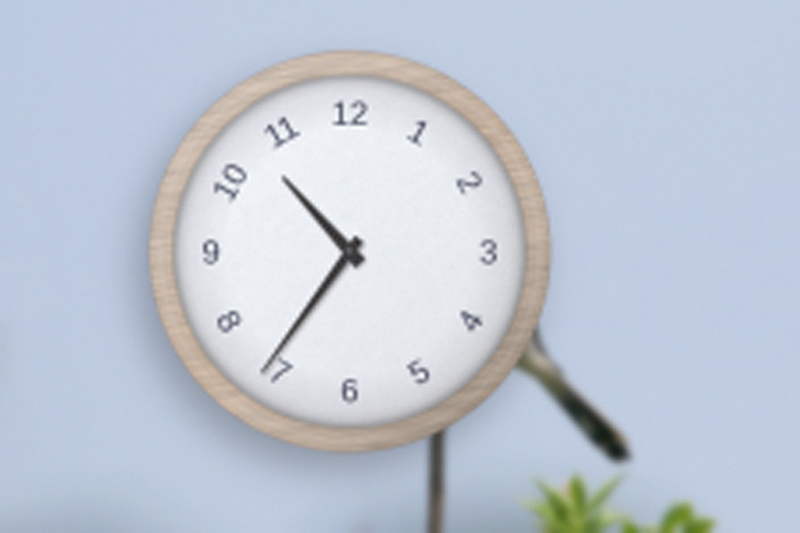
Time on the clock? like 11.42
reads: 10.36
